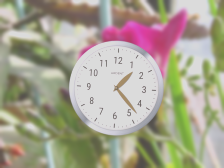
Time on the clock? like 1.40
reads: 1.23
